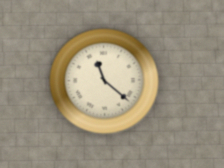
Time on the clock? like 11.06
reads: 11.22
